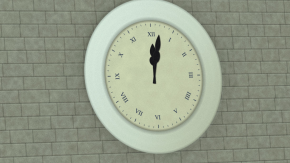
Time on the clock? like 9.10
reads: 12.02
